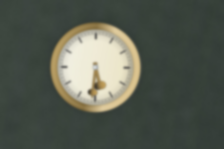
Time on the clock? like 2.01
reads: 5.31
